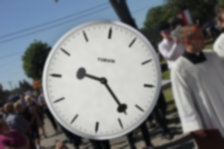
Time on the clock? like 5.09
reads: 9.23
